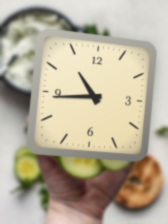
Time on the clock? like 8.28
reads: 10.44
